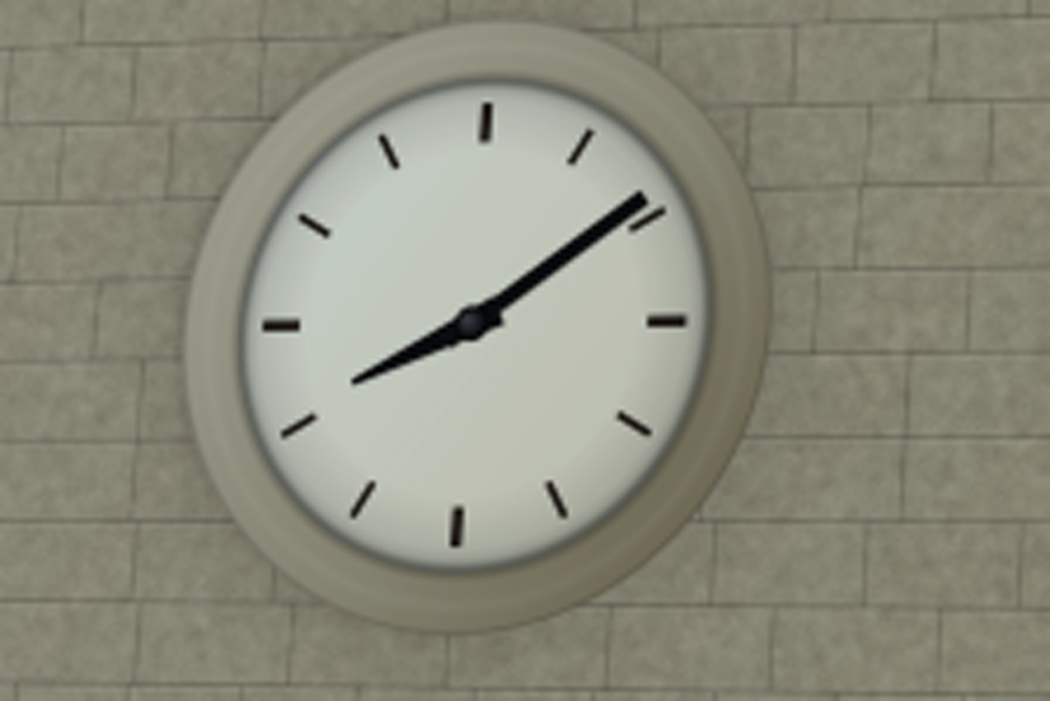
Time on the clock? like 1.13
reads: 8.09
